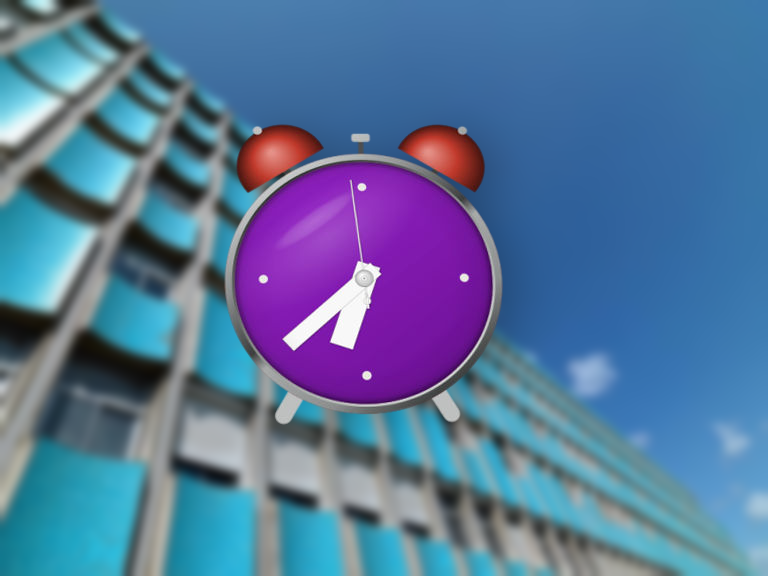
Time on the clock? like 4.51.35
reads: 6.37.59
